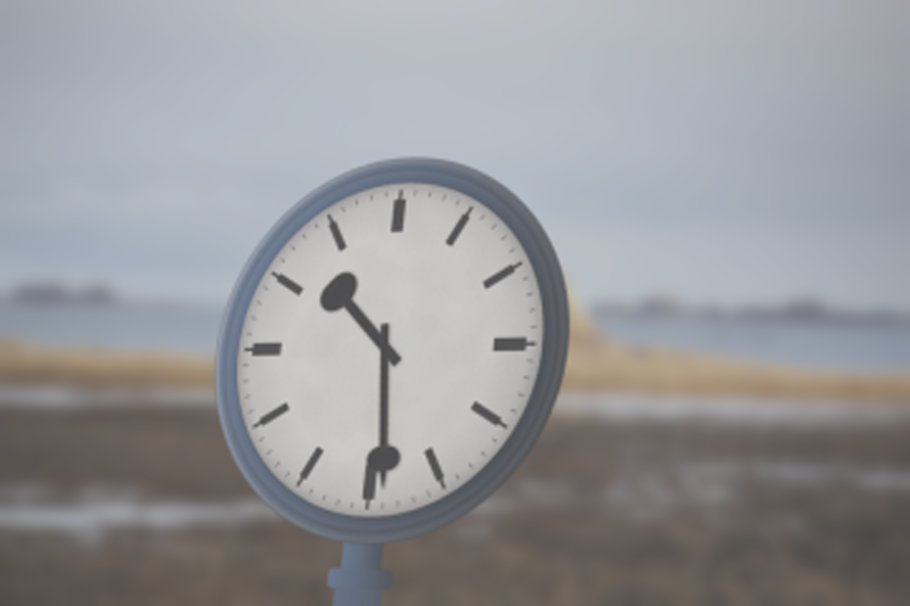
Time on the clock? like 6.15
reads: 10.29
